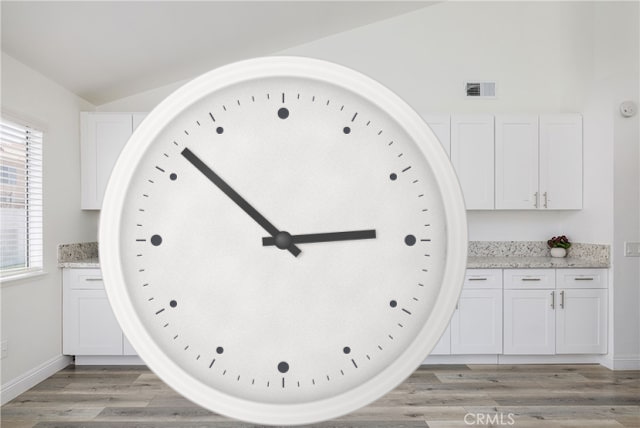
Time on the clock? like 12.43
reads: 2.52
